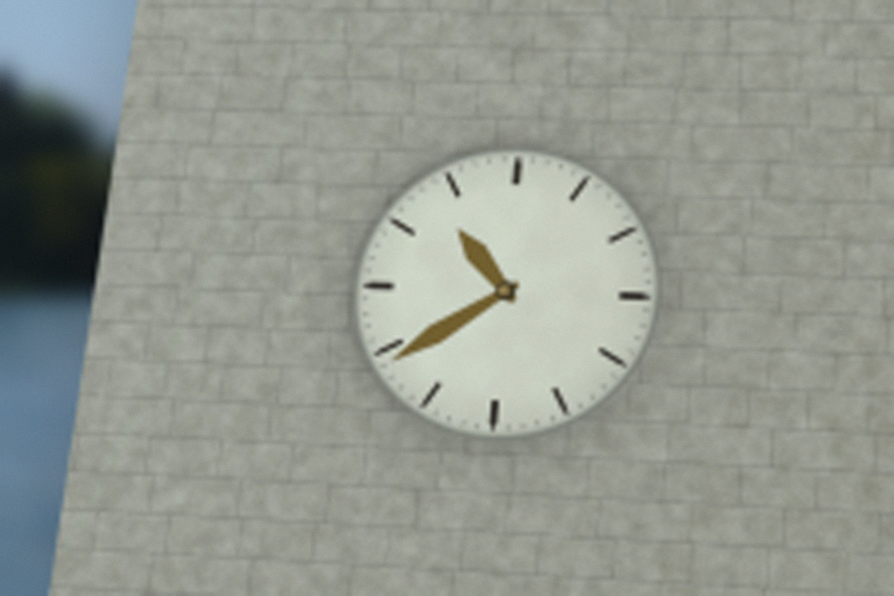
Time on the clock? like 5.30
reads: 10.39
